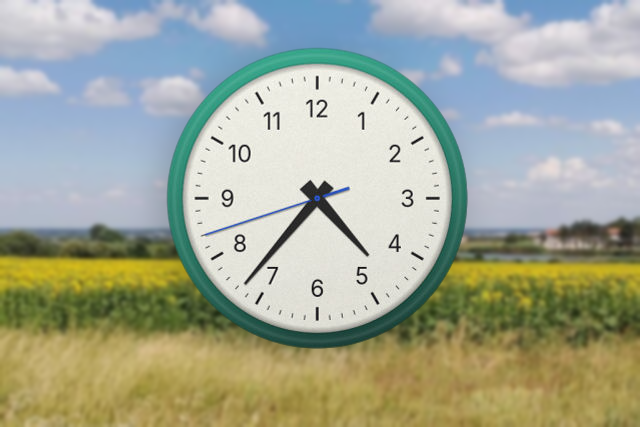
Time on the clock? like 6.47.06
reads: 4.36.42
